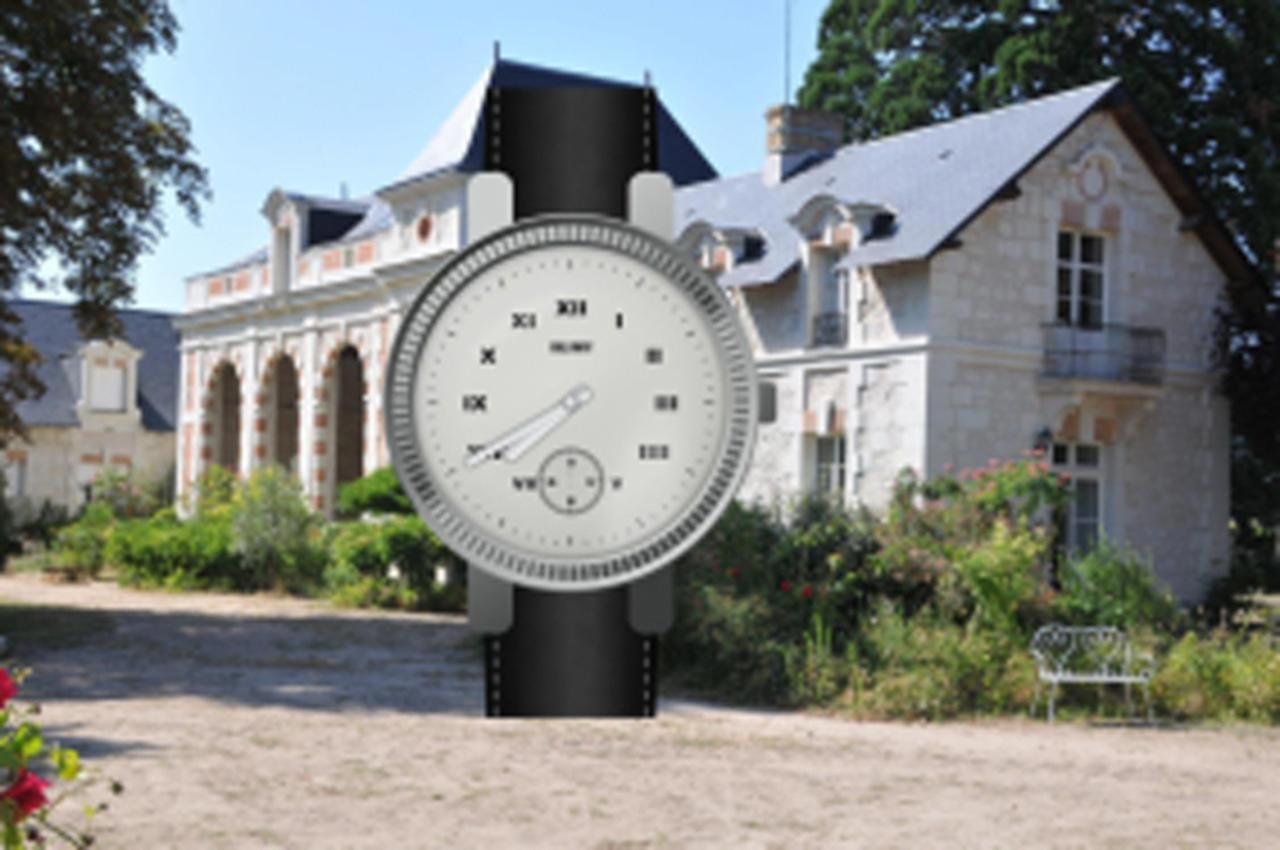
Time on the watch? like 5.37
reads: 7.40
